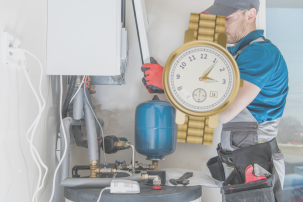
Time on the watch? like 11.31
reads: 3.06
